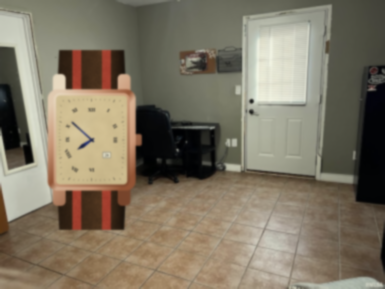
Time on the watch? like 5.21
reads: 7.52
